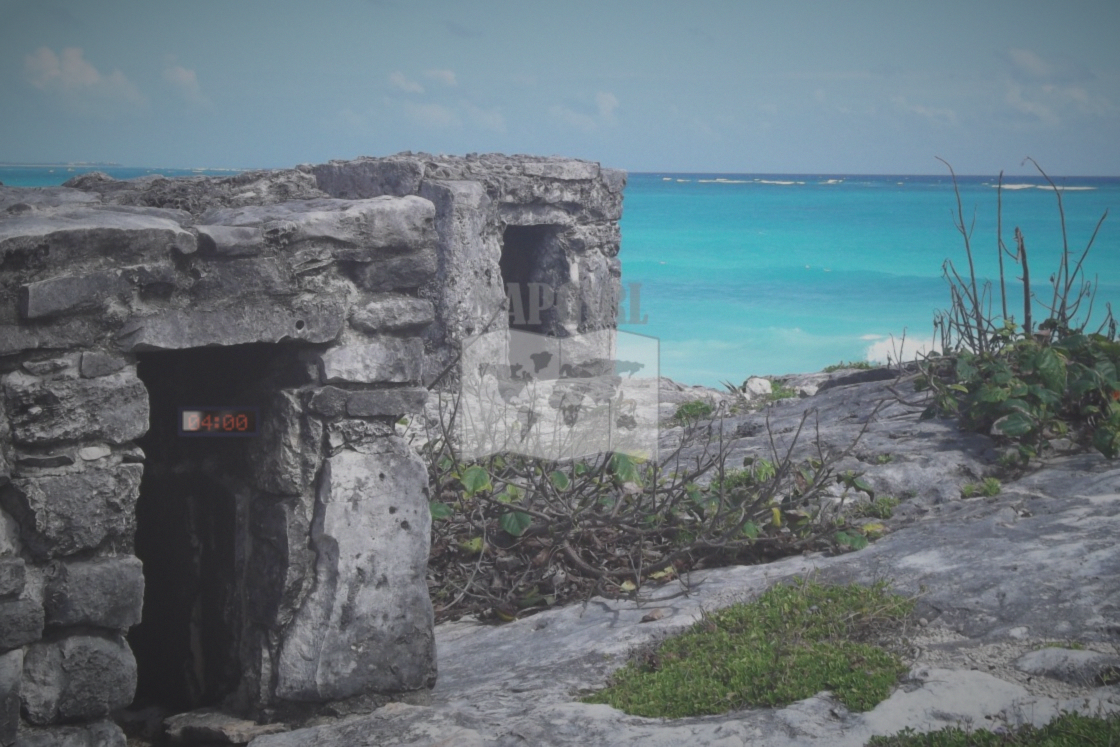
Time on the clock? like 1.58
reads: 4.00
